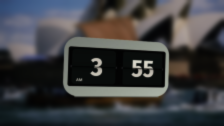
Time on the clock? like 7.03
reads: 3.55
